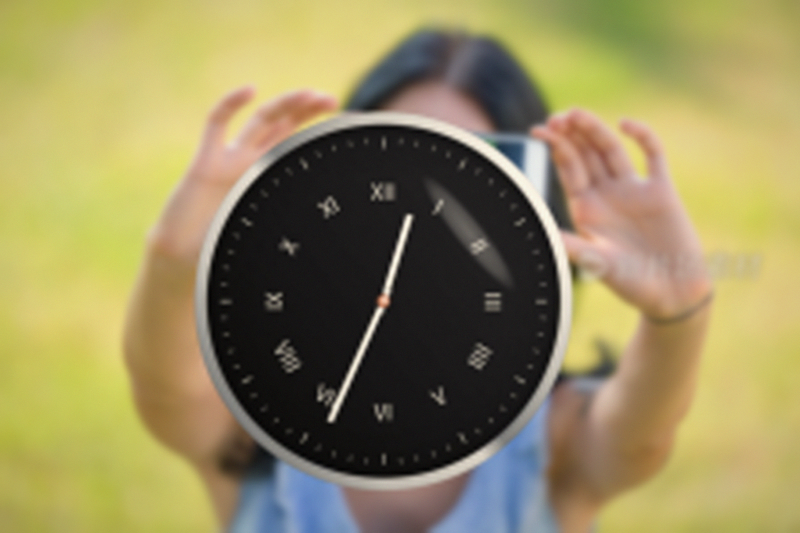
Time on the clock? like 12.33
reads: 12.34
